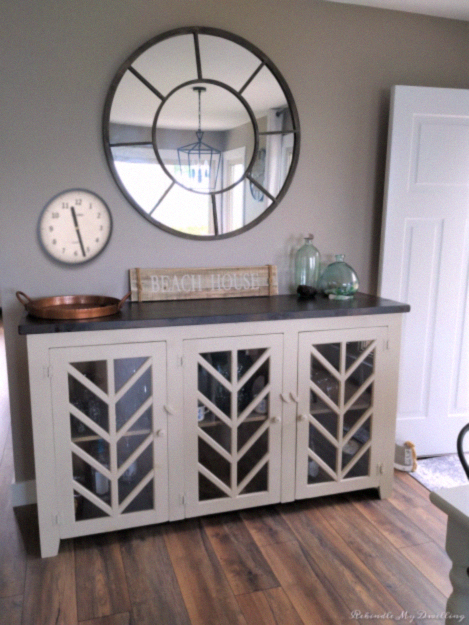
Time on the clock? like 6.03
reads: 11.27
